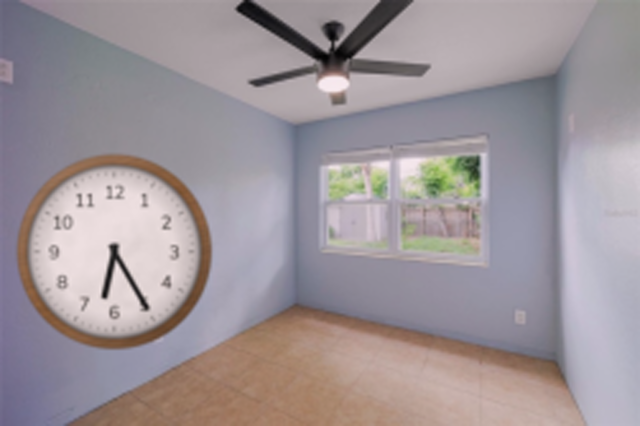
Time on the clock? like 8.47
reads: 6.25
